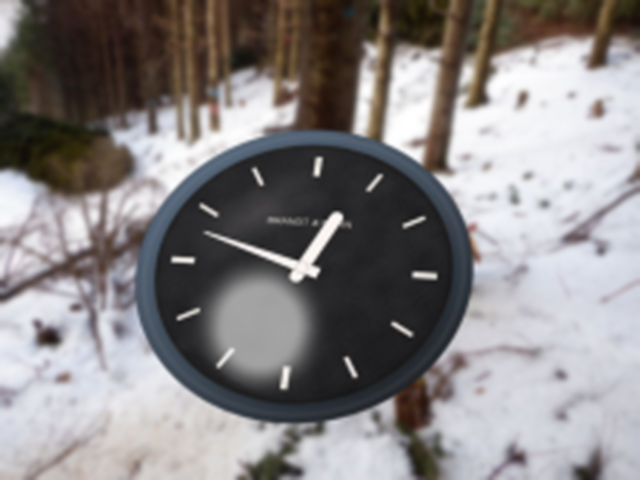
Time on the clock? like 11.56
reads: 12.48
